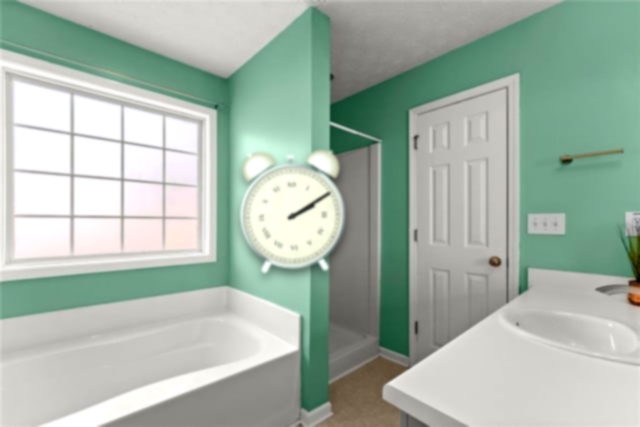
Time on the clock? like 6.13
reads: 2.10
